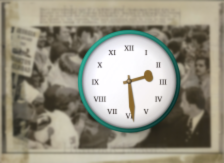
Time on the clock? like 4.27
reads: 2.29
